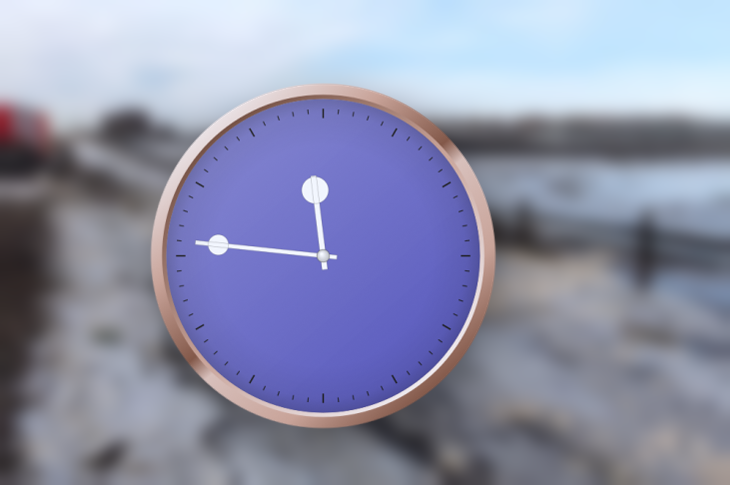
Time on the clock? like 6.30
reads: 11.46
